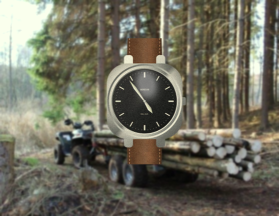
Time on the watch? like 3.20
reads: 4.54
